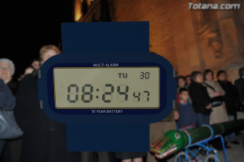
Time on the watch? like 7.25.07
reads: 8.24.47
